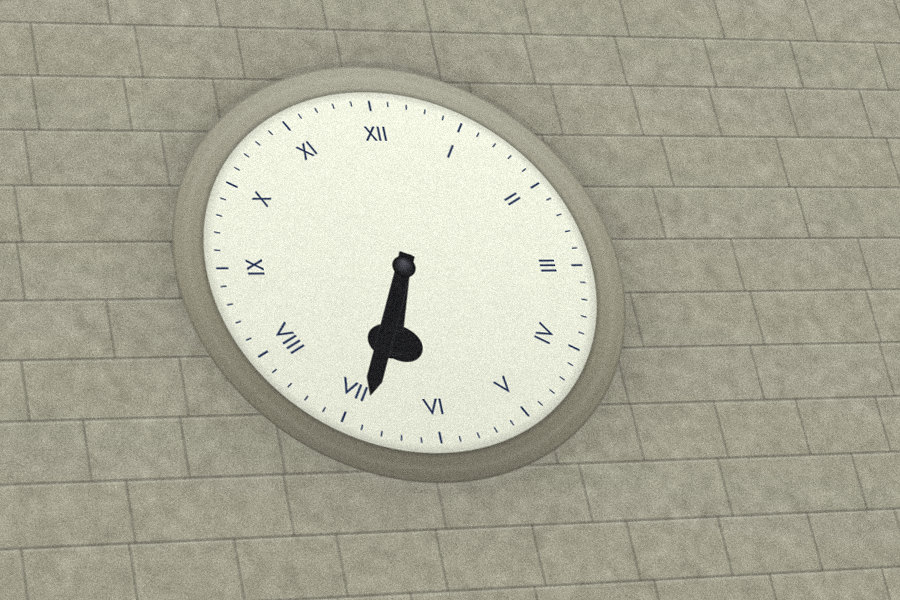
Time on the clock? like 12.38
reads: 6.34
